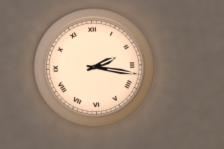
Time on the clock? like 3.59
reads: 2.17
